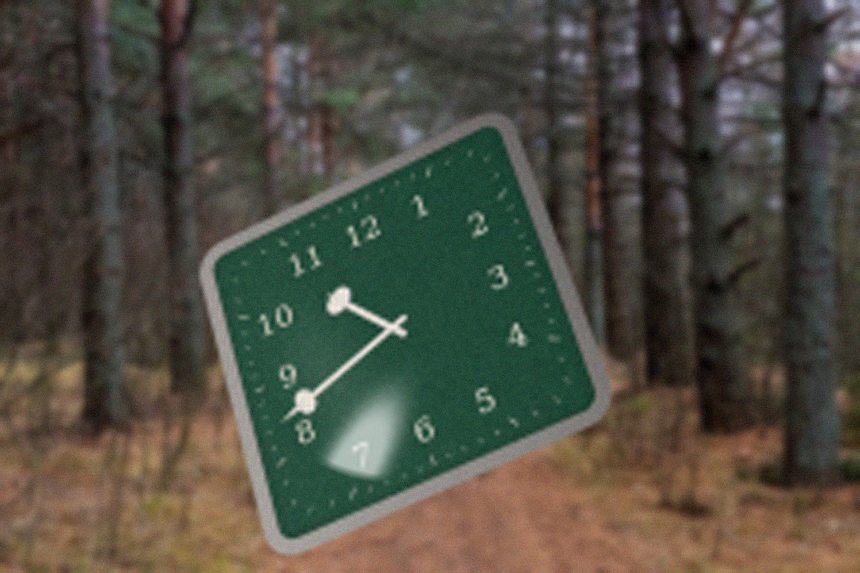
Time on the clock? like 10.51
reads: 10.42
